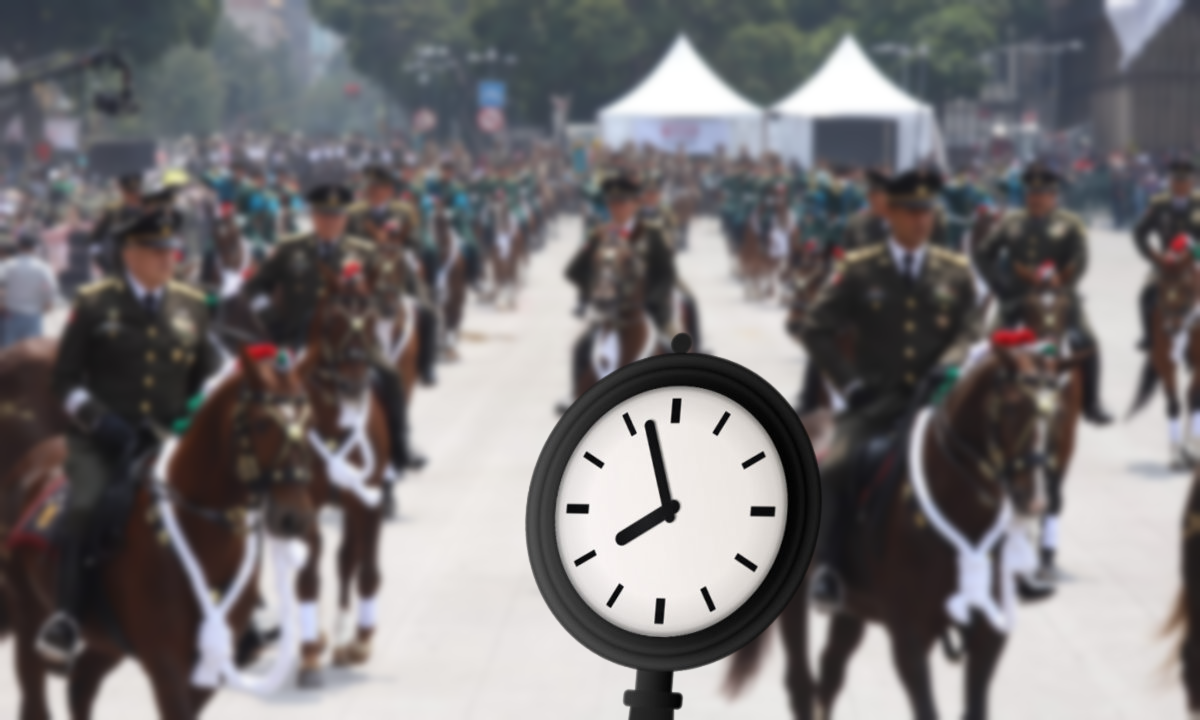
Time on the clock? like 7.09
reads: 7.57
